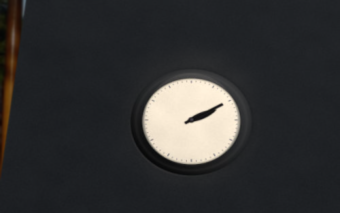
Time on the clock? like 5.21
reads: 2.10
